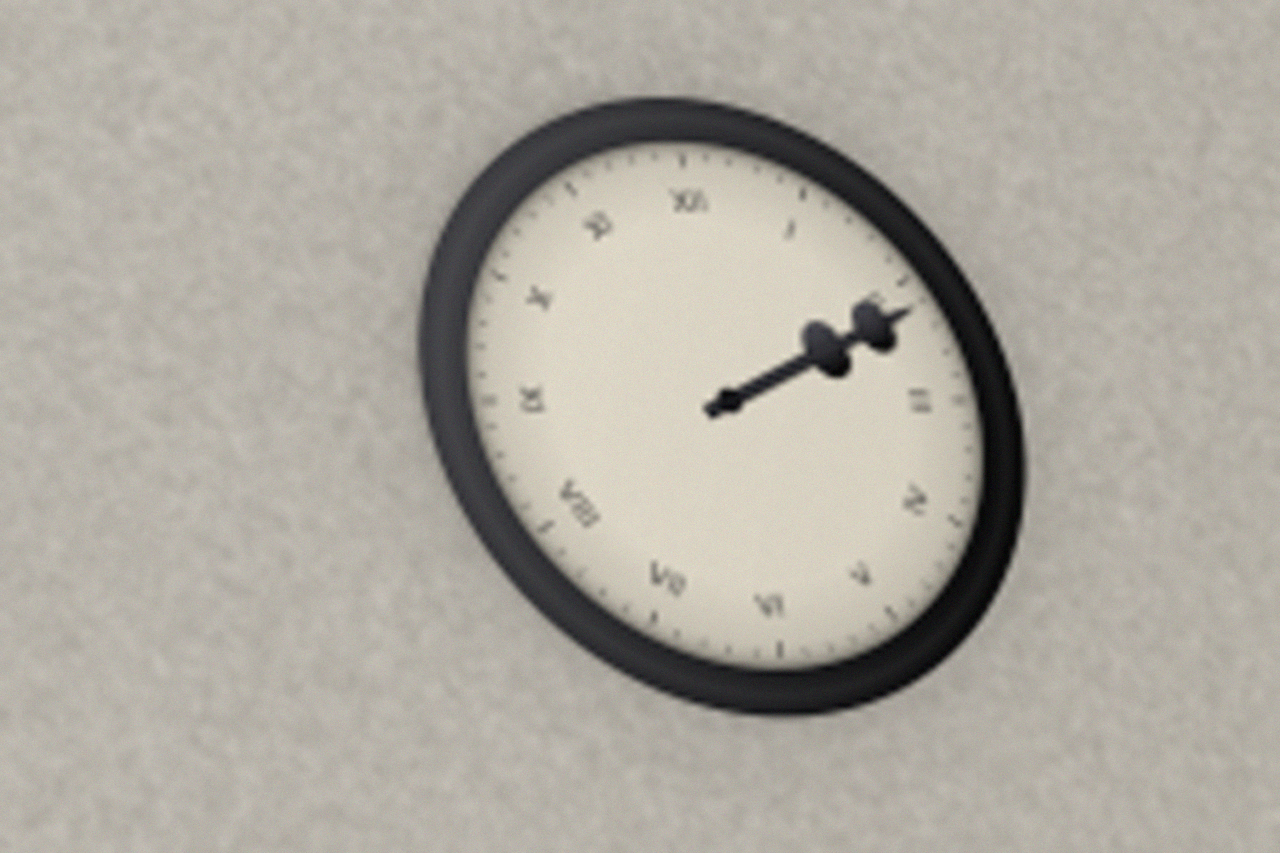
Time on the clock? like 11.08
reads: 2.11
